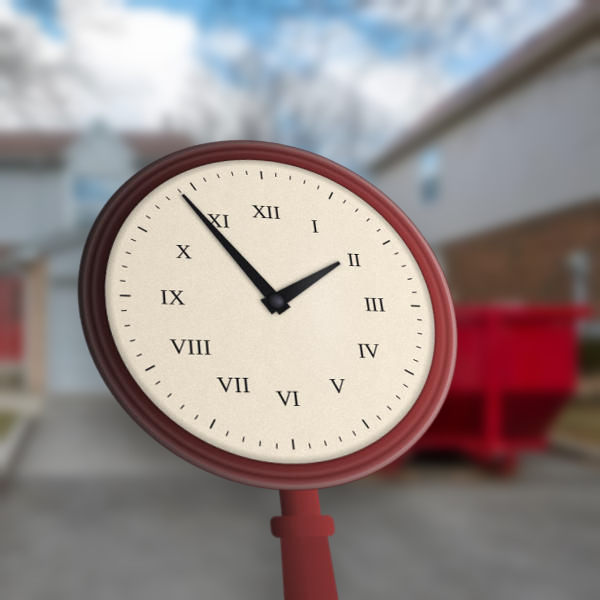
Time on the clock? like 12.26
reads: 1.54
